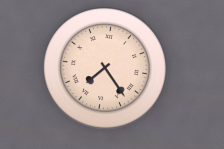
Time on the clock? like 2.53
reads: 7.23
